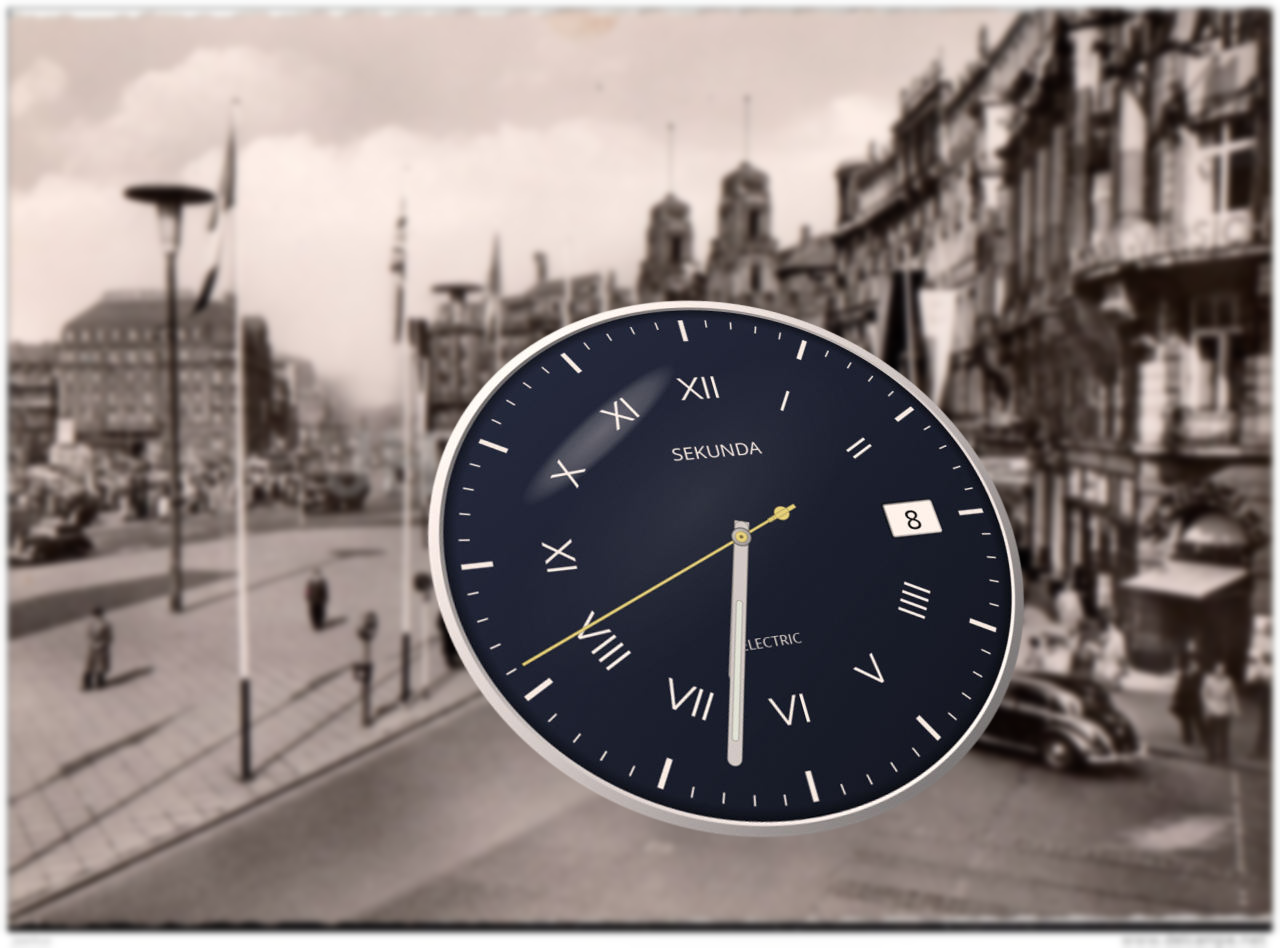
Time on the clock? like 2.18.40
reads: 6.32.41
